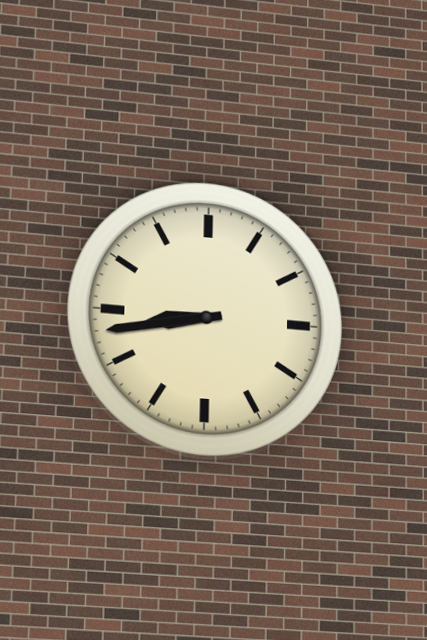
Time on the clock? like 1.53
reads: 8.43
